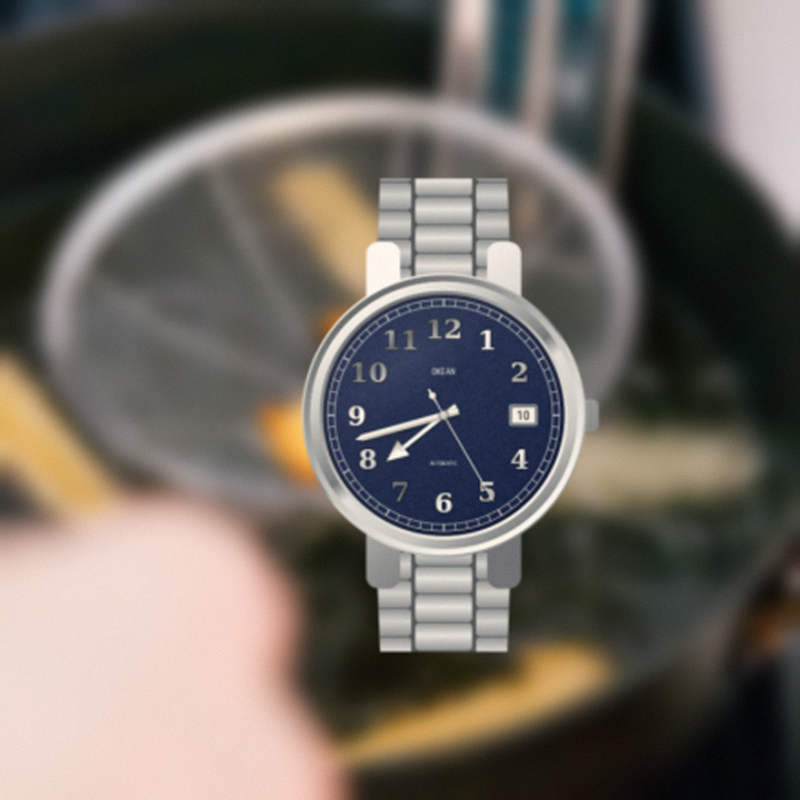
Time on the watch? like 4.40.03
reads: 7.42.25
